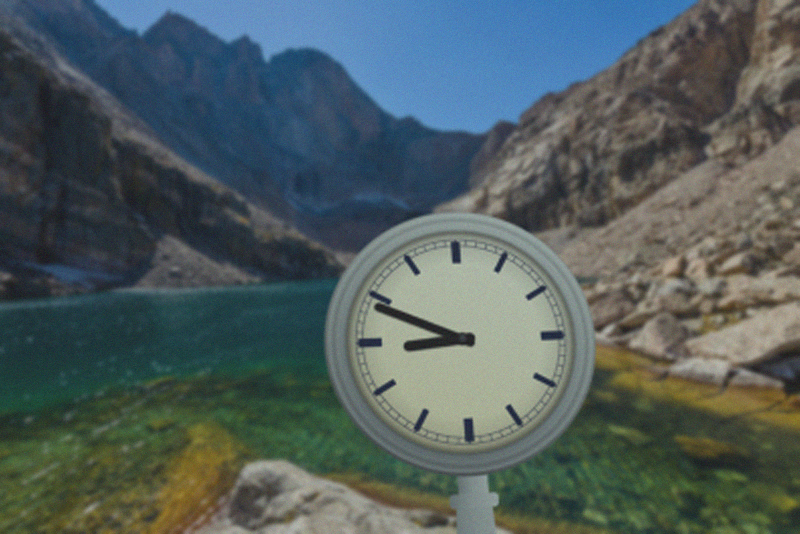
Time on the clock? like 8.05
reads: 8.49
